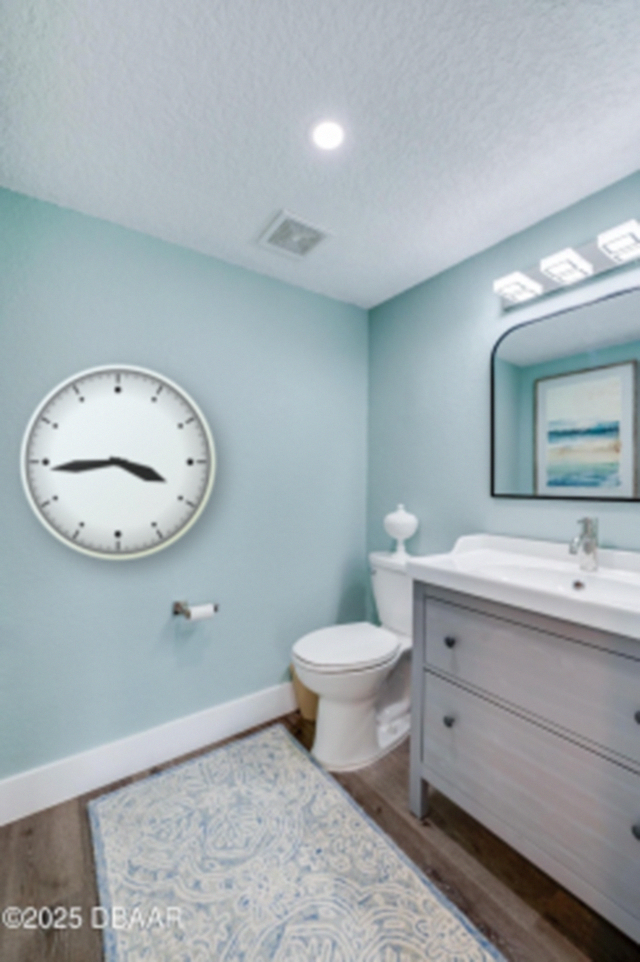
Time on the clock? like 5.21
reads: 3.44
